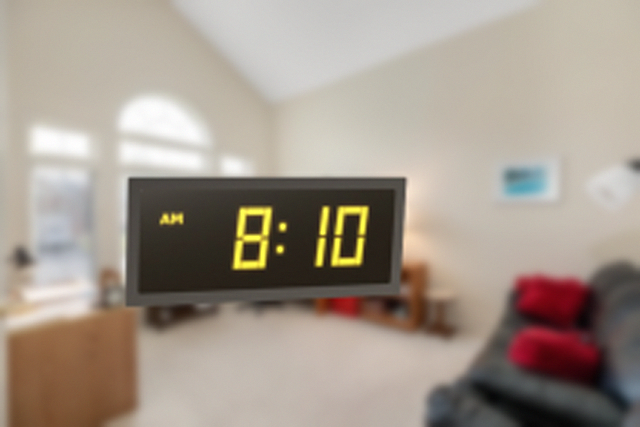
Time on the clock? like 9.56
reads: 8.10
